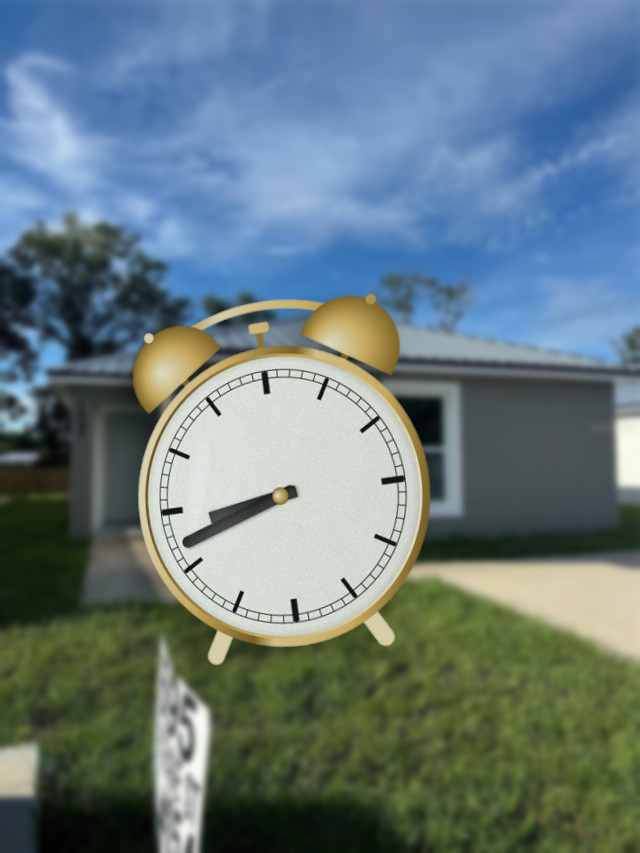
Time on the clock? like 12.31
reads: 8.42
